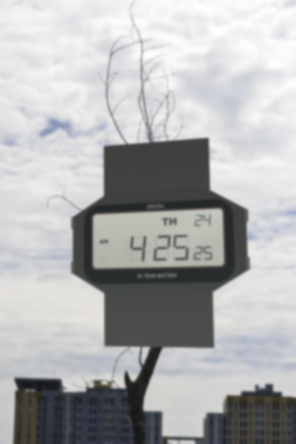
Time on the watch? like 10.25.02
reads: 4.25.25
